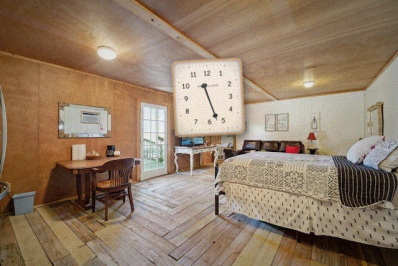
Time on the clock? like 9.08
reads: 11.27
